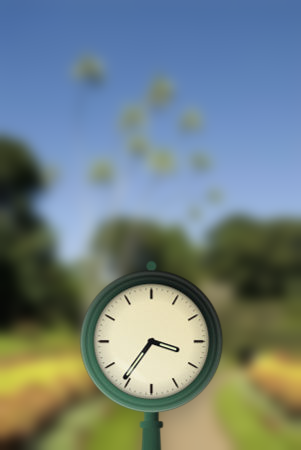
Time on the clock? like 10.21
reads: 3.36
